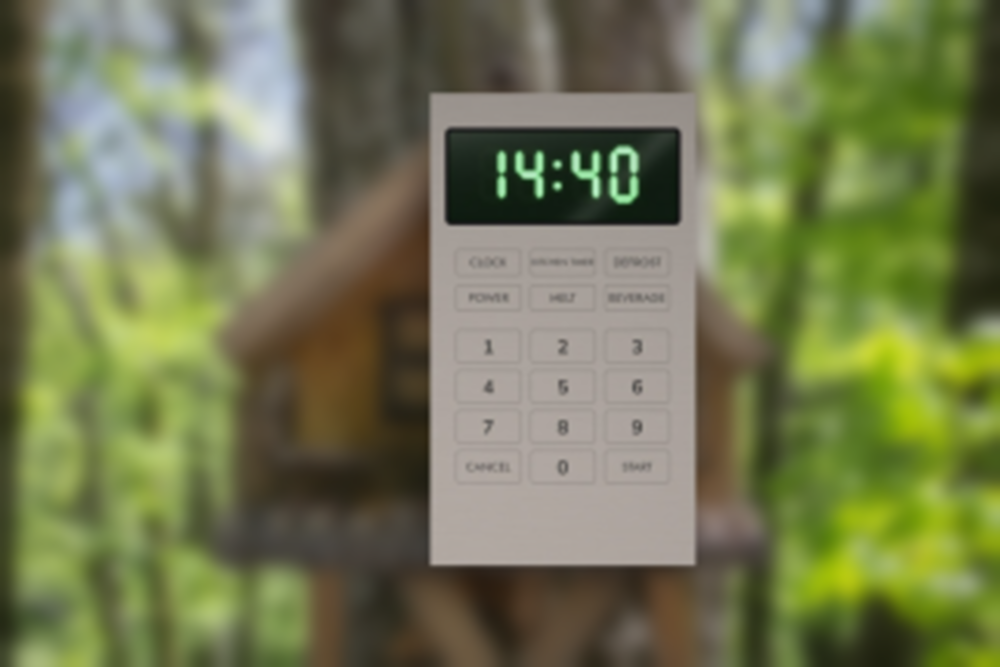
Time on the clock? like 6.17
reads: 14.40
